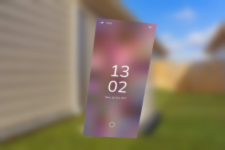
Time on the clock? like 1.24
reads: 13.02
